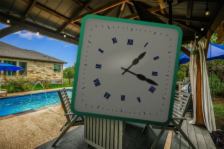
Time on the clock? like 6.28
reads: 1.18
